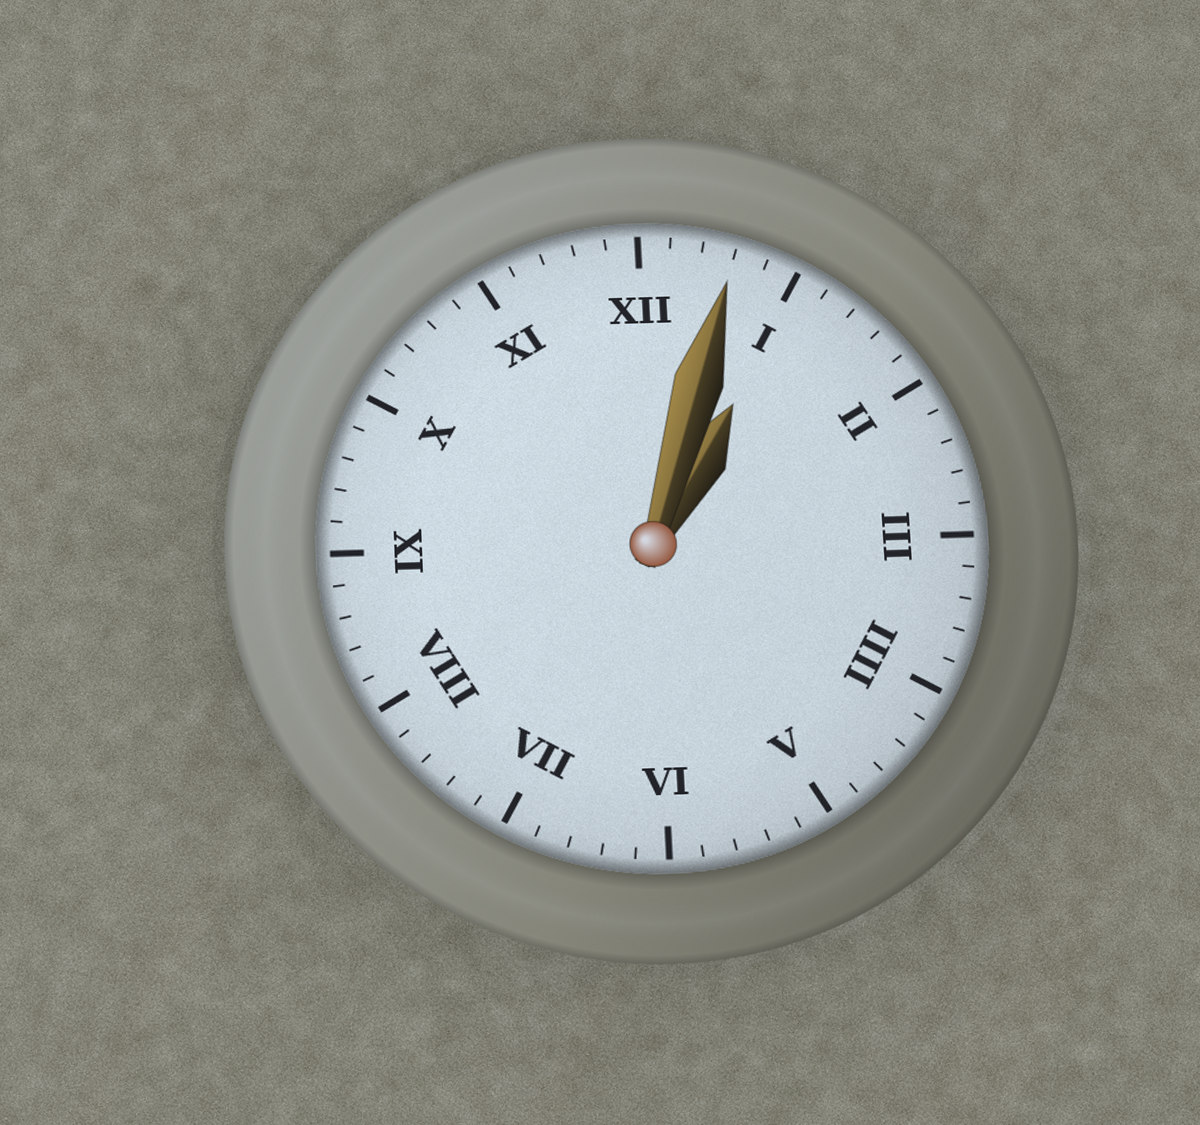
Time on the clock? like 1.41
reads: 1.03
